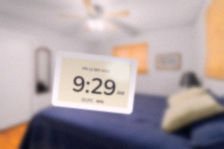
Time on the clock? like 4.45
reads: 9.29
